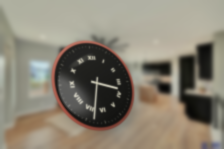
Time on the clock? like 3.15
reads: 3.33
